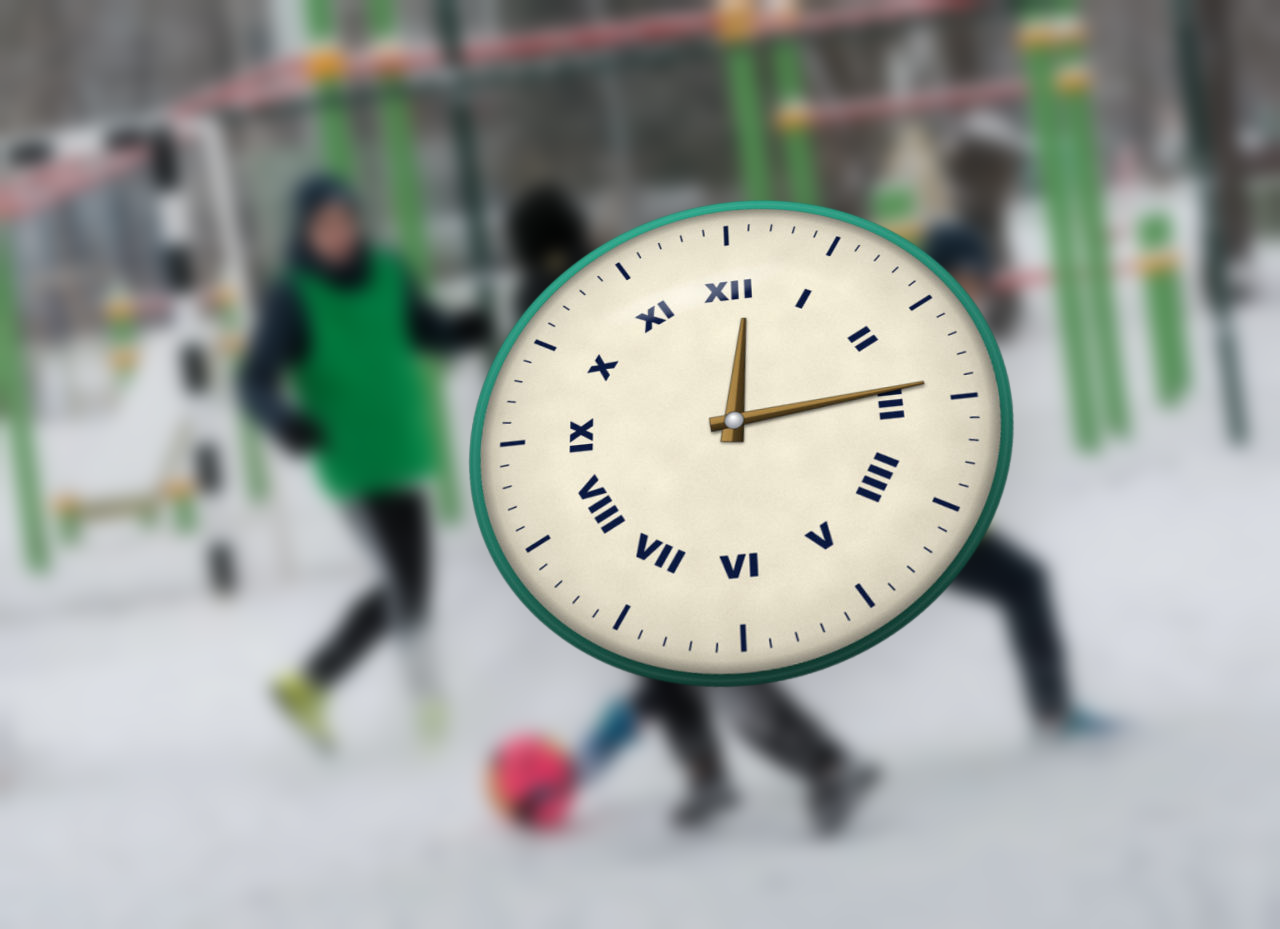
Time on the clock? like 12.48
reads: 12.14
